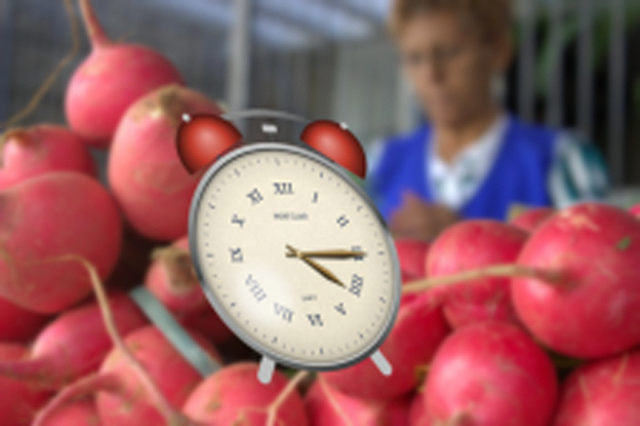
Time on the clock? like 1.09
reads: 4.15
